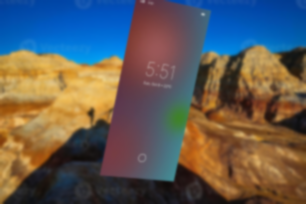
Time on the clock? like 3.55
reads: 5.51
